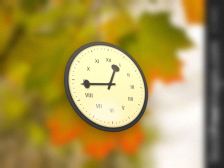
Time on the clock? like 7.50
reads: 12.44
